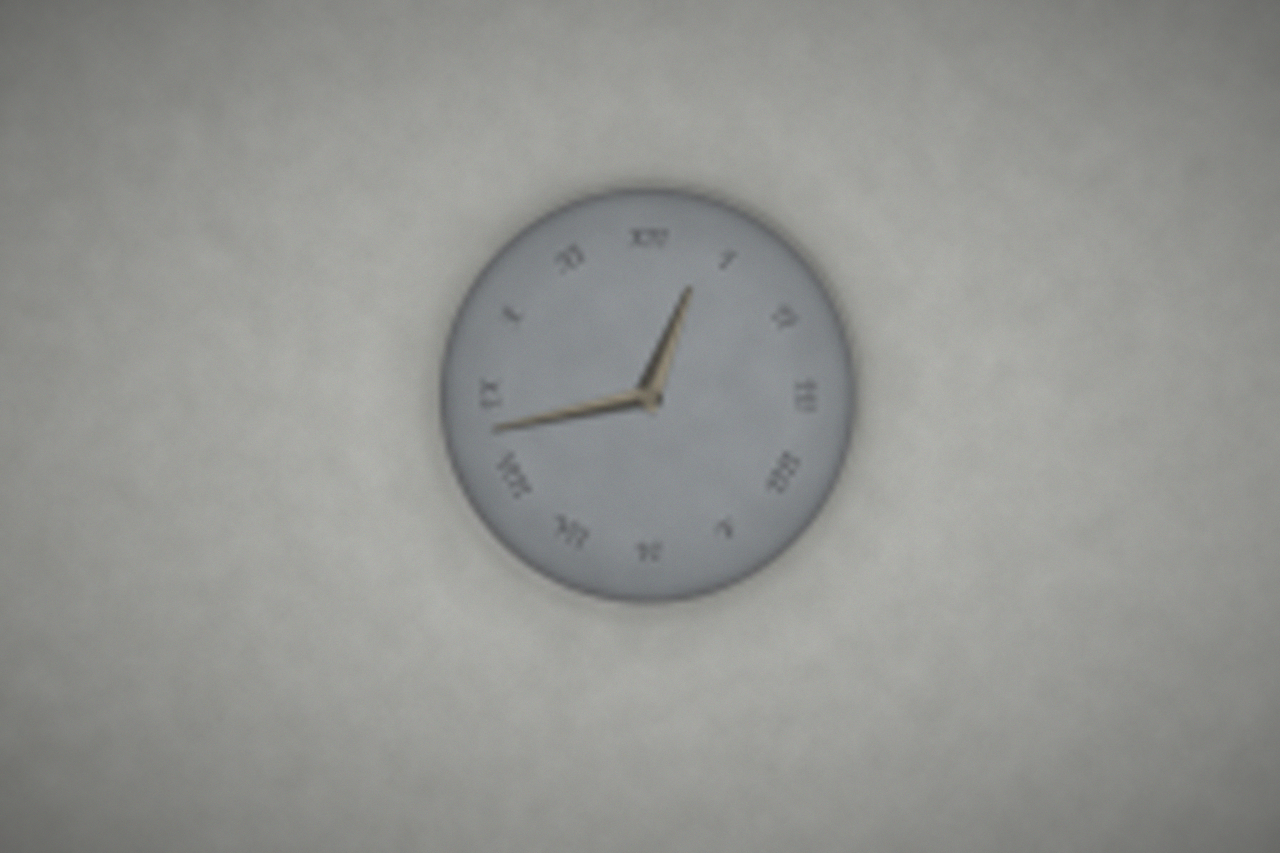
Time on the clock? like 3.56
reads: 12.43
